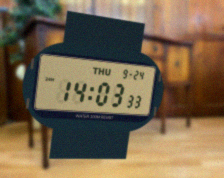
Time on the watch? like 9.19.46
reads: 14.03.33
